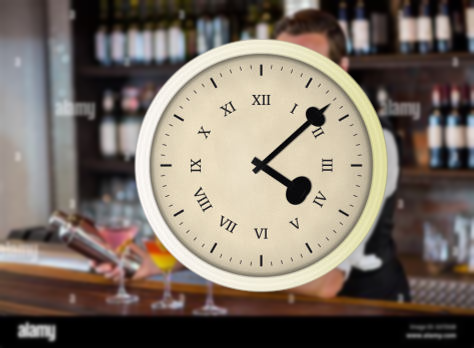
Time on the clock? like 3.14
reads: 4.08
